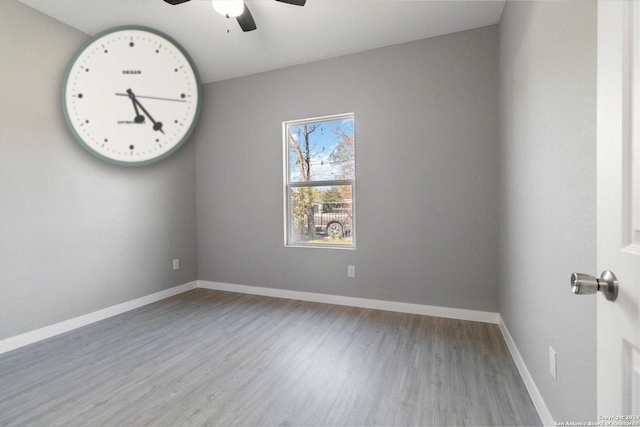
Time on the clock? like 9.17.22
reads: 5.23.16
